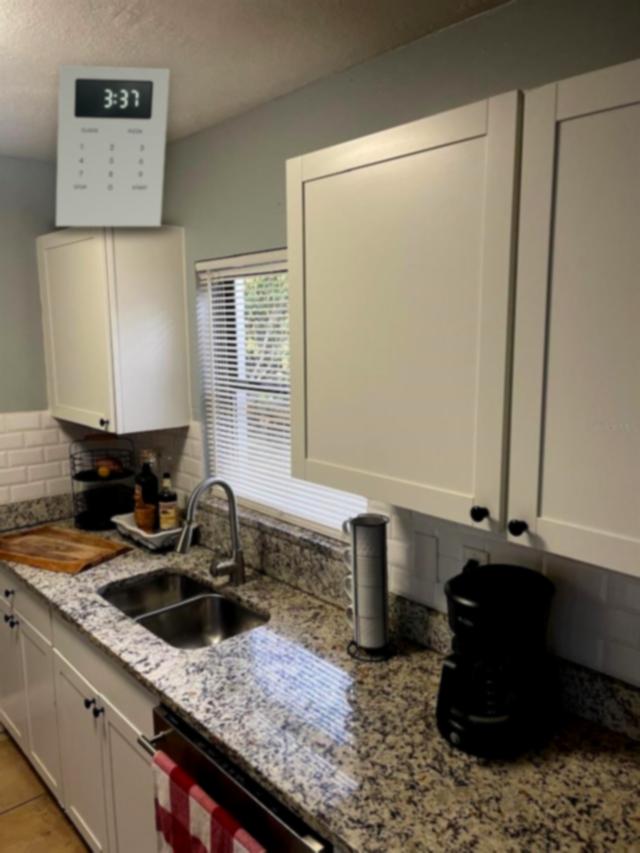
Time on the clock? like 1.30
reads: 3.37
